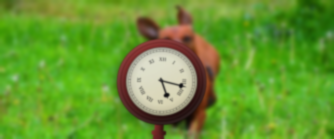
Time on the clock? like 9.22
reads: 5.17
